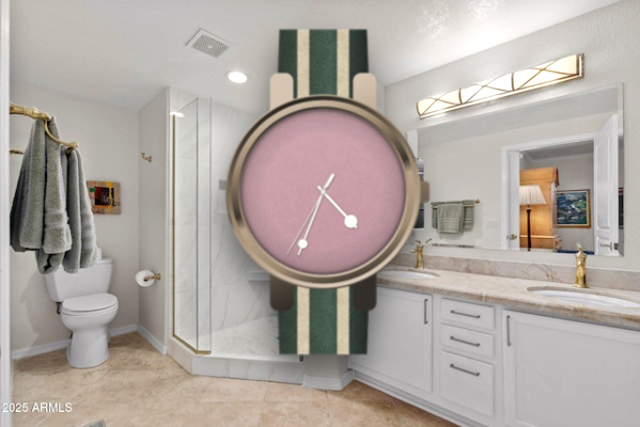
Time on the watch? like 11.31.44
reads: 4.33.35
